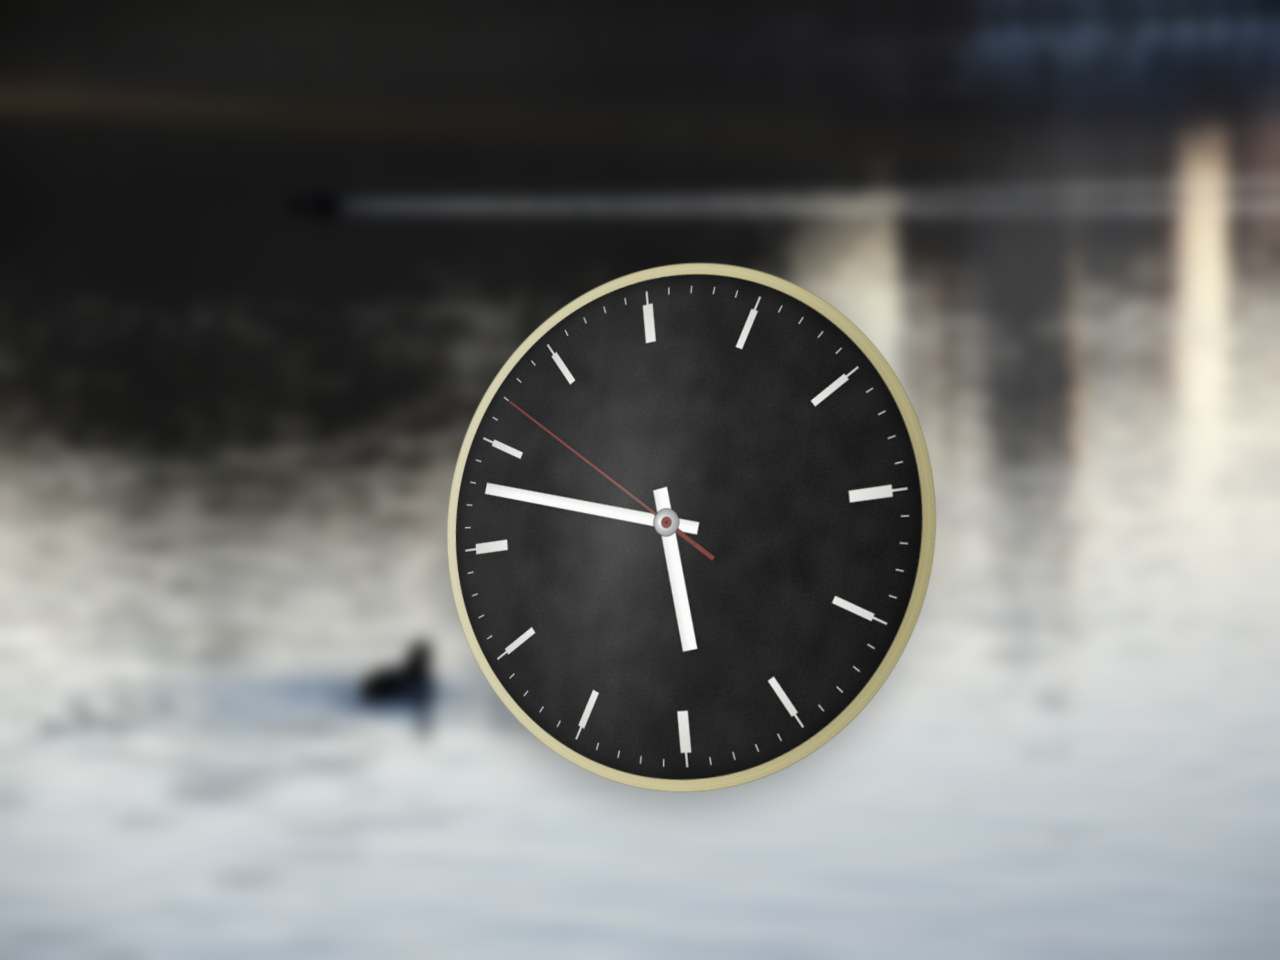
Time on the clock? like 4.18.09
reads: 5.47.52
